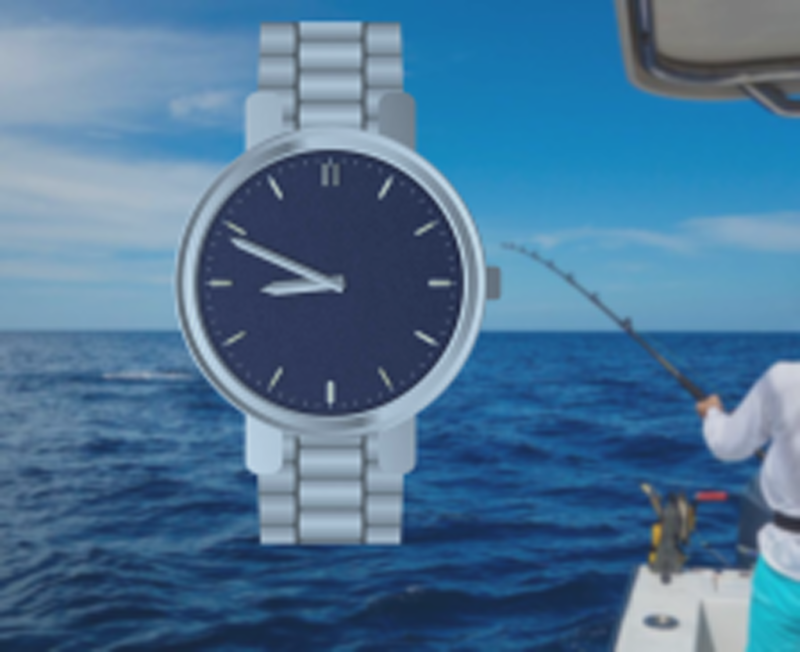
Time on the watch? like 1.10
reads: 8.49
